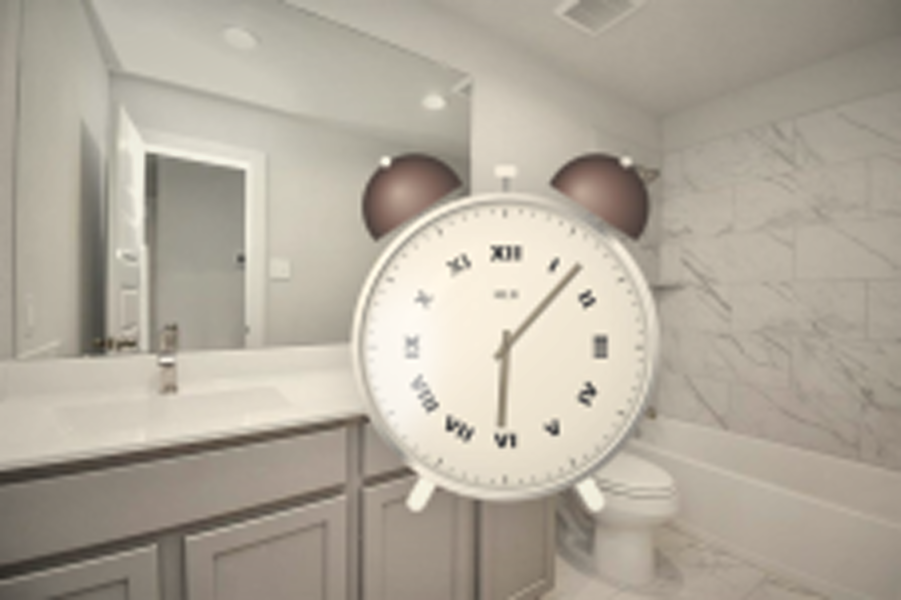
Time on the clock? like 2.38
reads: 6.07
